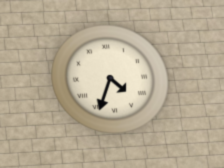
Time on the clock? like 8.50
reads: 4.34
